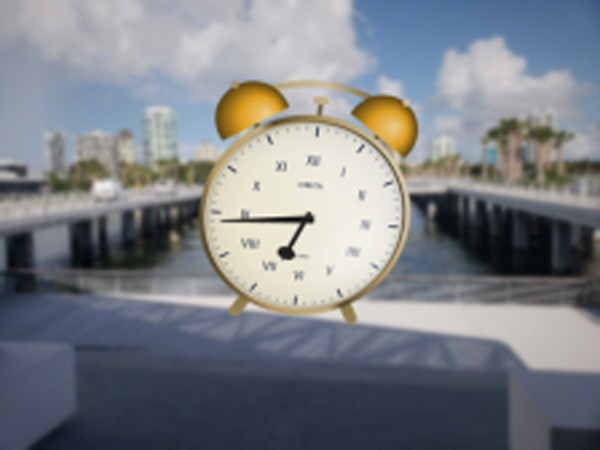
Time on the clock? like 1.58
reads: 6.44
